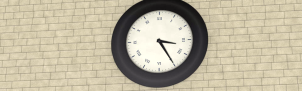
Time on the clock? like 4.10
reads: 3.25
